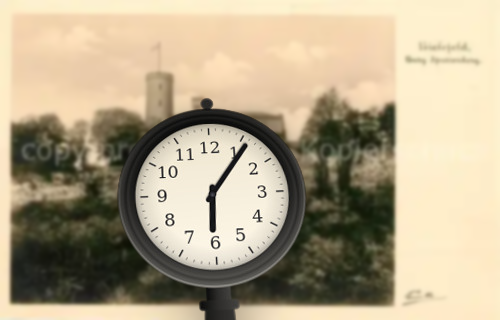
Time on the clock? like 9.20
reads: 6.06
